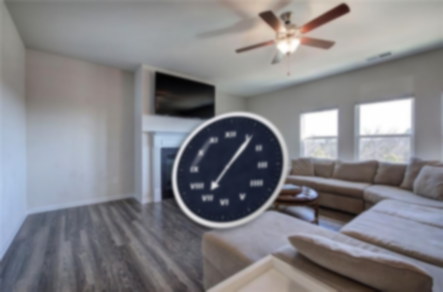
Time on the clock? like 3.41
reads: 7.06
